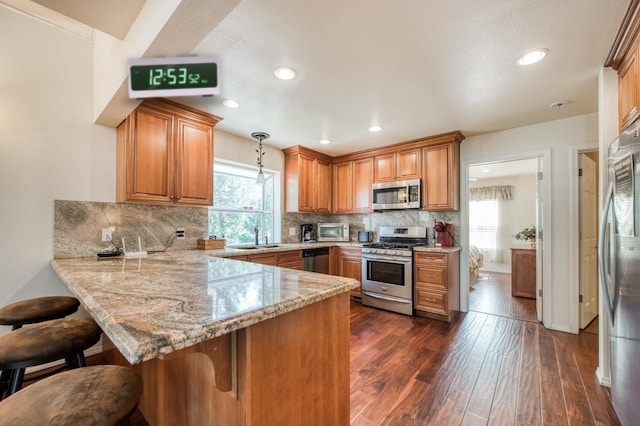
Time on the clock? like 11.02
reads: 12.53
